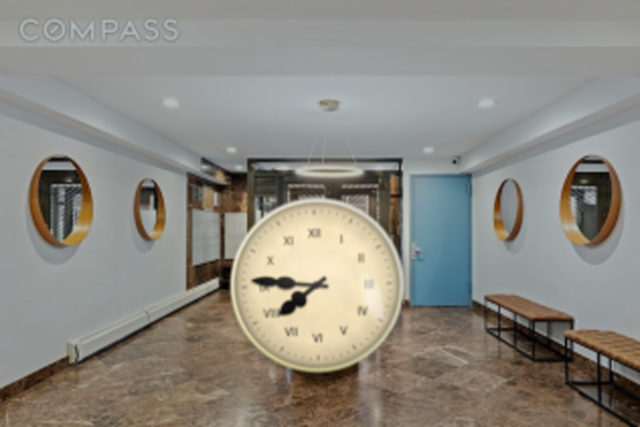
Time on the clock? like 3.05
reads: 7.46
